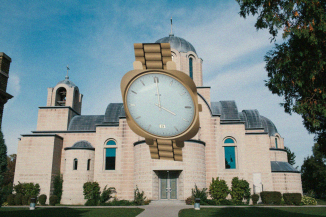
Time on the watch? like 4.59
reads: 4.00
